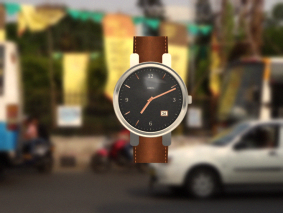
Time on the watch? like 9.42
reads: 7.11
